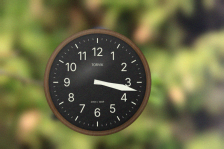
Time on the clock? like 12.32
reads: 3.17
